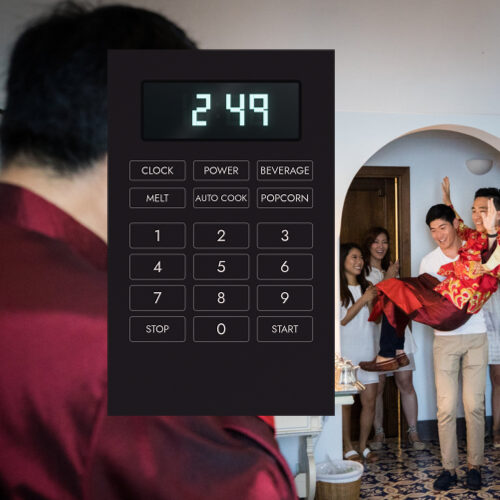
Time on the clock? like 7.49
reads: 2.49
